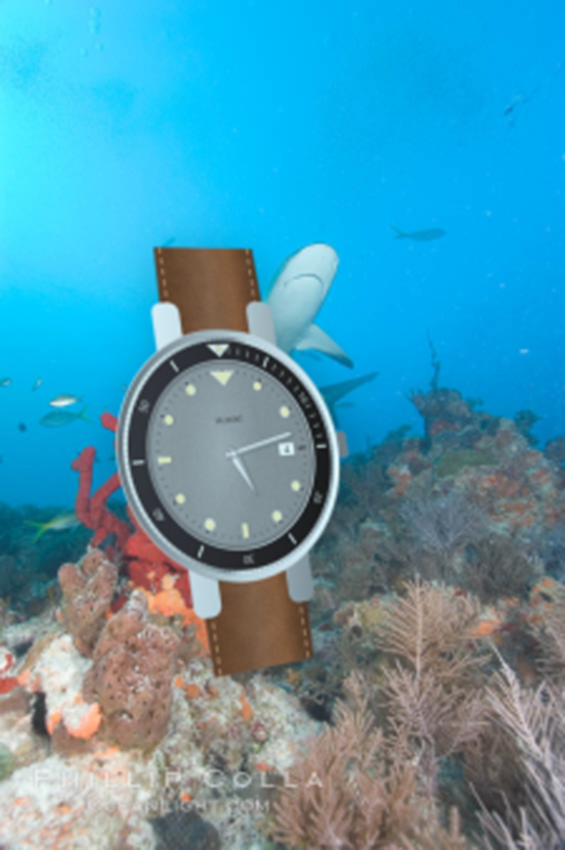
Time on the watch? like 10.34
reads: 5.13
